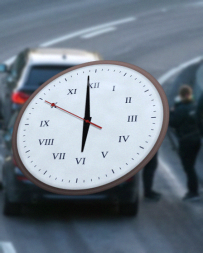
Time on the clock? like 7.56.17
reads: 5.58.50
